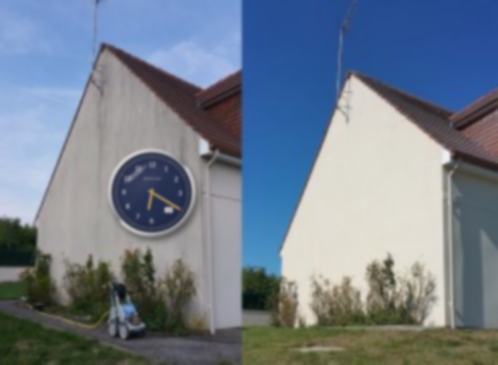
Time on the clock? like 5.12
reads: 6.20
